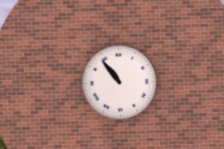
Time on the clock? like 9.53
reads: 10.54
